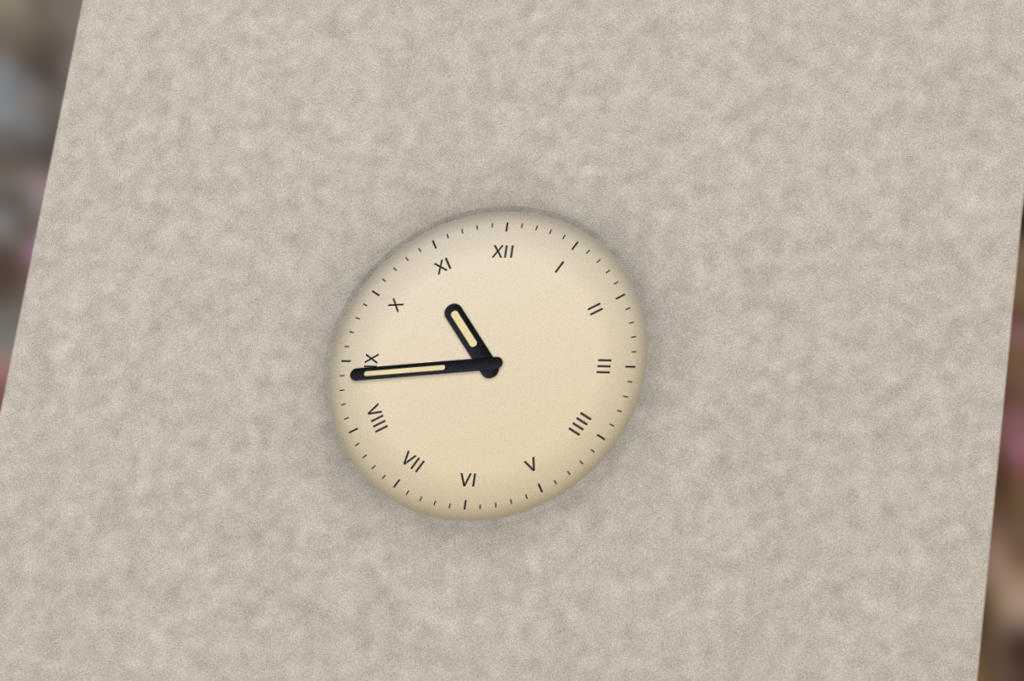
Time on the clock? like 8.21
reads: 10.44
